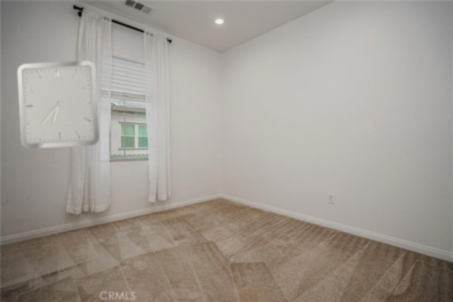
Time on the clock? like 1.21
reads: 6.37
